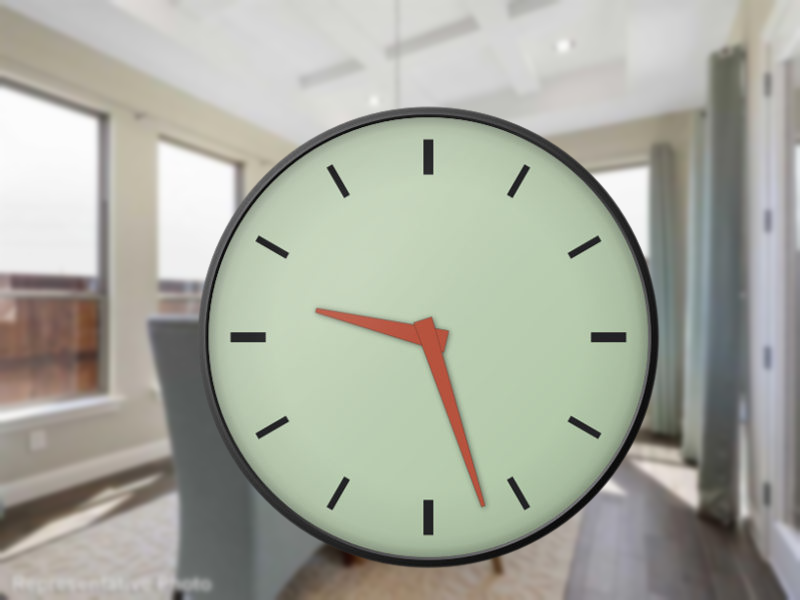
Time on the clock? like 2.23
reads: 9.27
